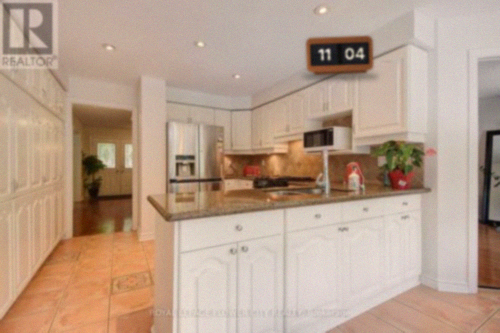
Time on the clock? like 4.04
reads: 11.04
